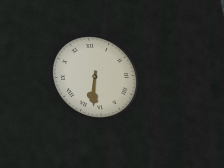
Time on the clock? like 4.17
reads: 6.32
